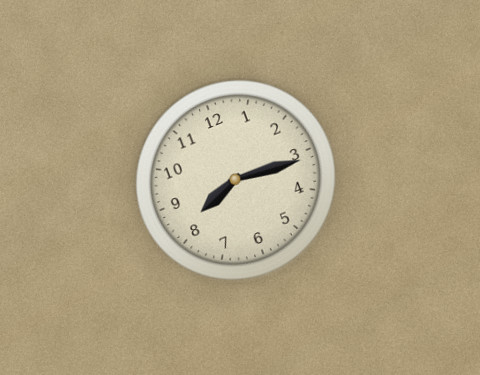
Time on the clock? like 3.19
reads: 8.16
